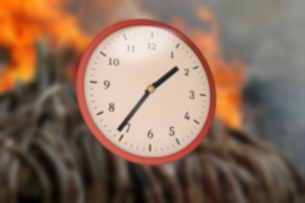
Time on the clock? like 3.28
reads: 1.36
